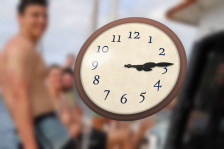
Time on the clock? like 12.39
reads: 3.14
